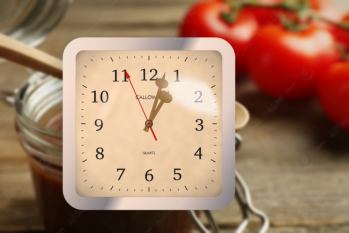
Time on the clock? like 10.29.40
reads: 1.02.56
